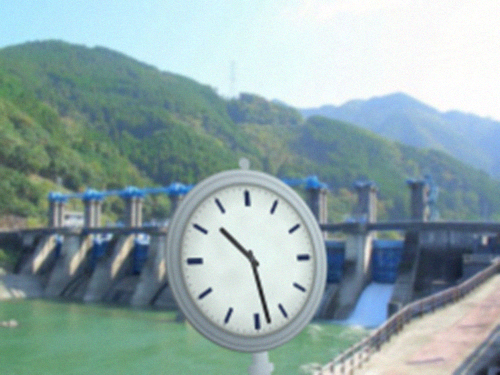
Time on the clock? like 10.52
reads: 10.28
